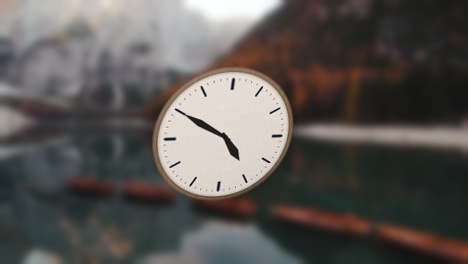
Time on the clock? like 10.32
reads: 4.50
